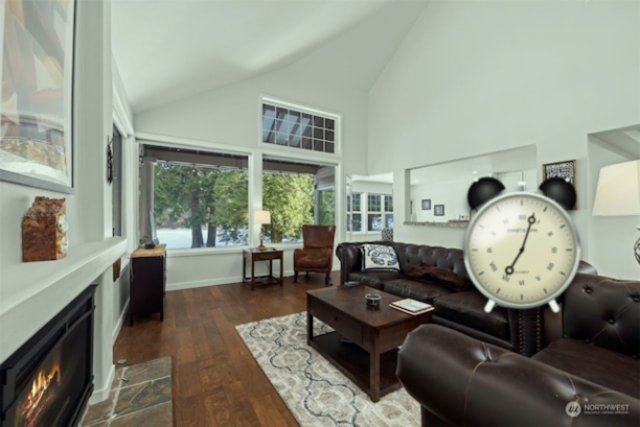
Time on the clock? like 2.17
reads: 7.03
